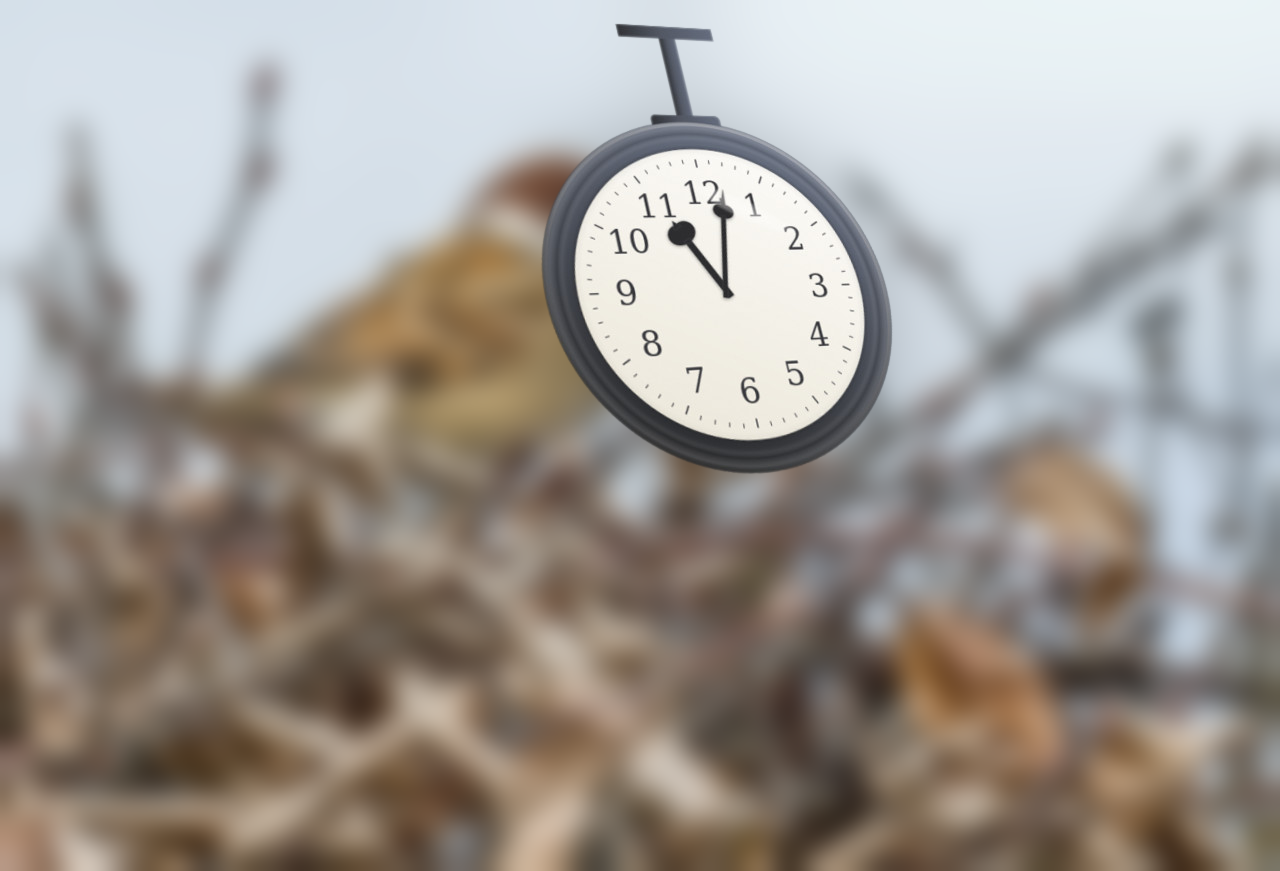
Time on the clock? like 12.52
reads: 11.02
